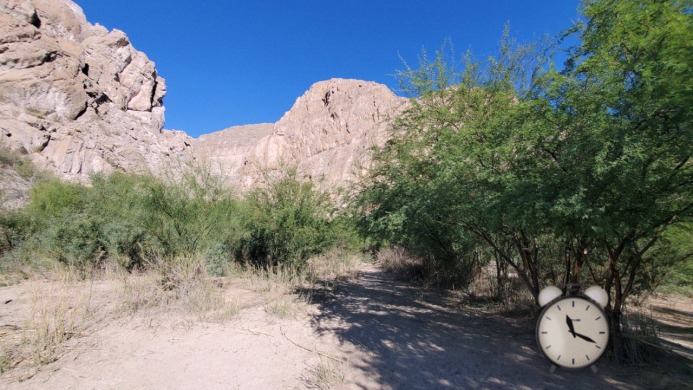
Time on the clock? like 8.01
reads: 11.19
